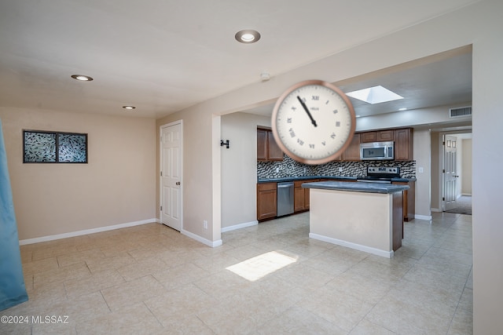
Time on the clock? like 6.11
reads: 10.54
